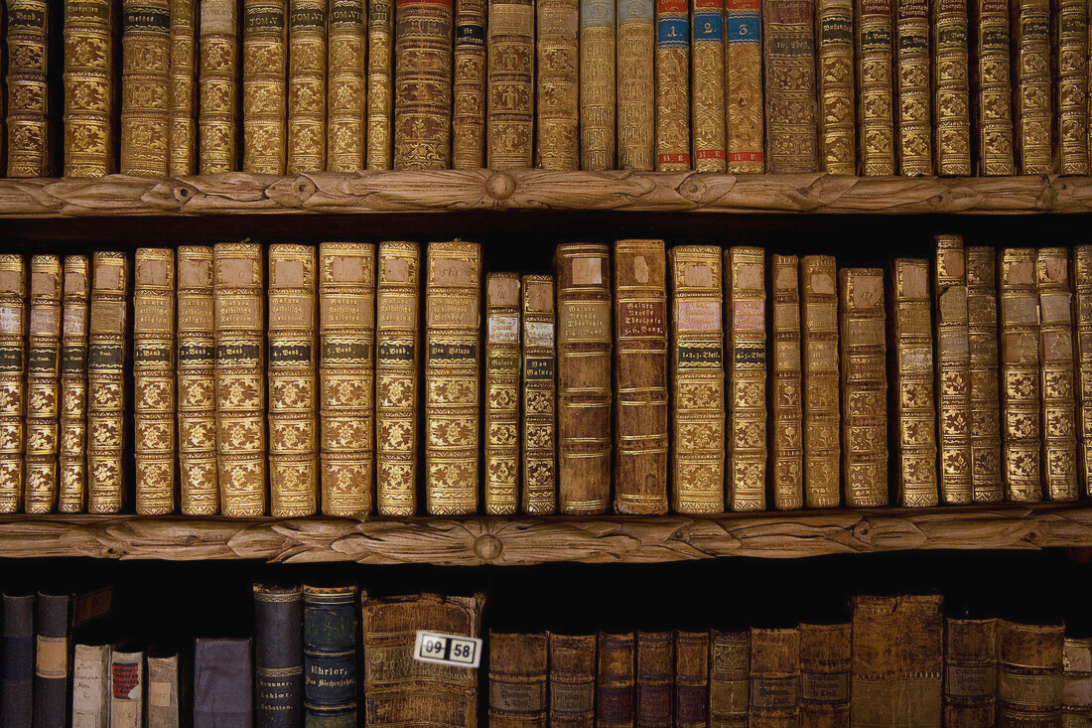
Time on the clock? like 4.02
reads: 9.58
